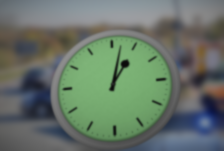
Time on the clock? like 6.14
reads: 1.02
